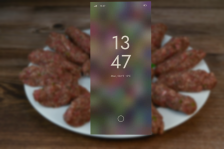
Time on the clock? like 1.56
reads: 13.47
